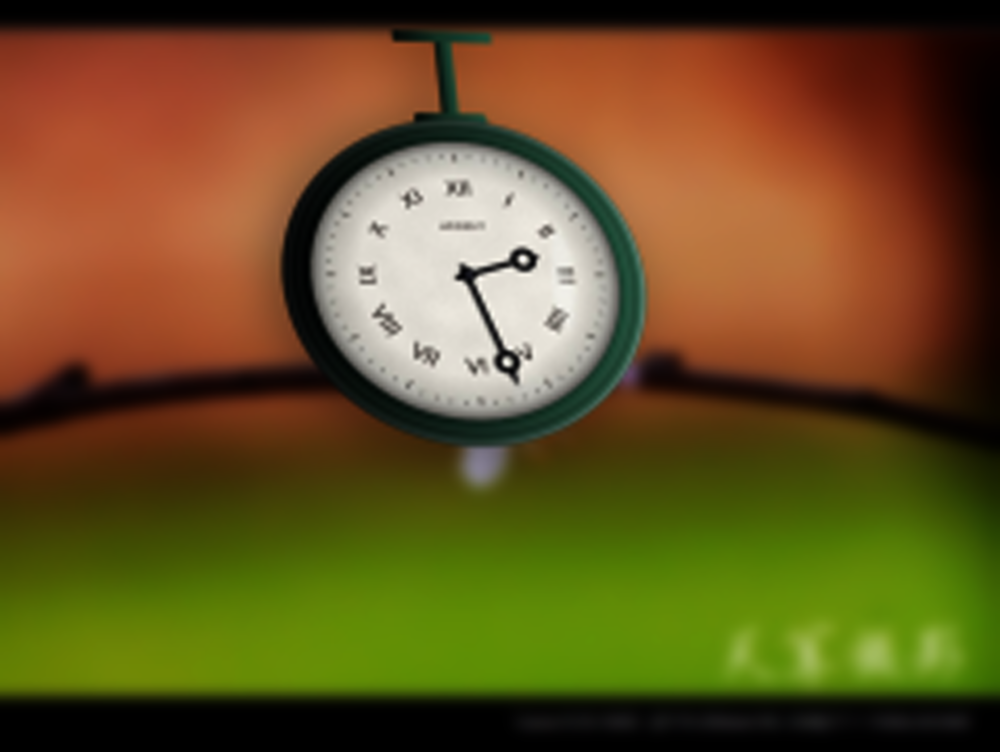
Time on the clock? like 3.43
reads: 2.27
